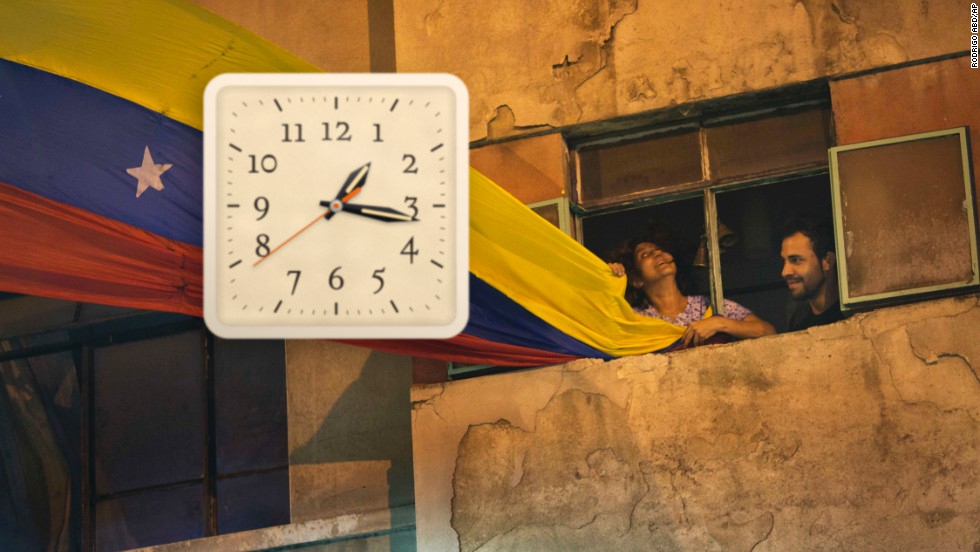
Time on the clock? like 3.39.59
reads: 1.16.39
